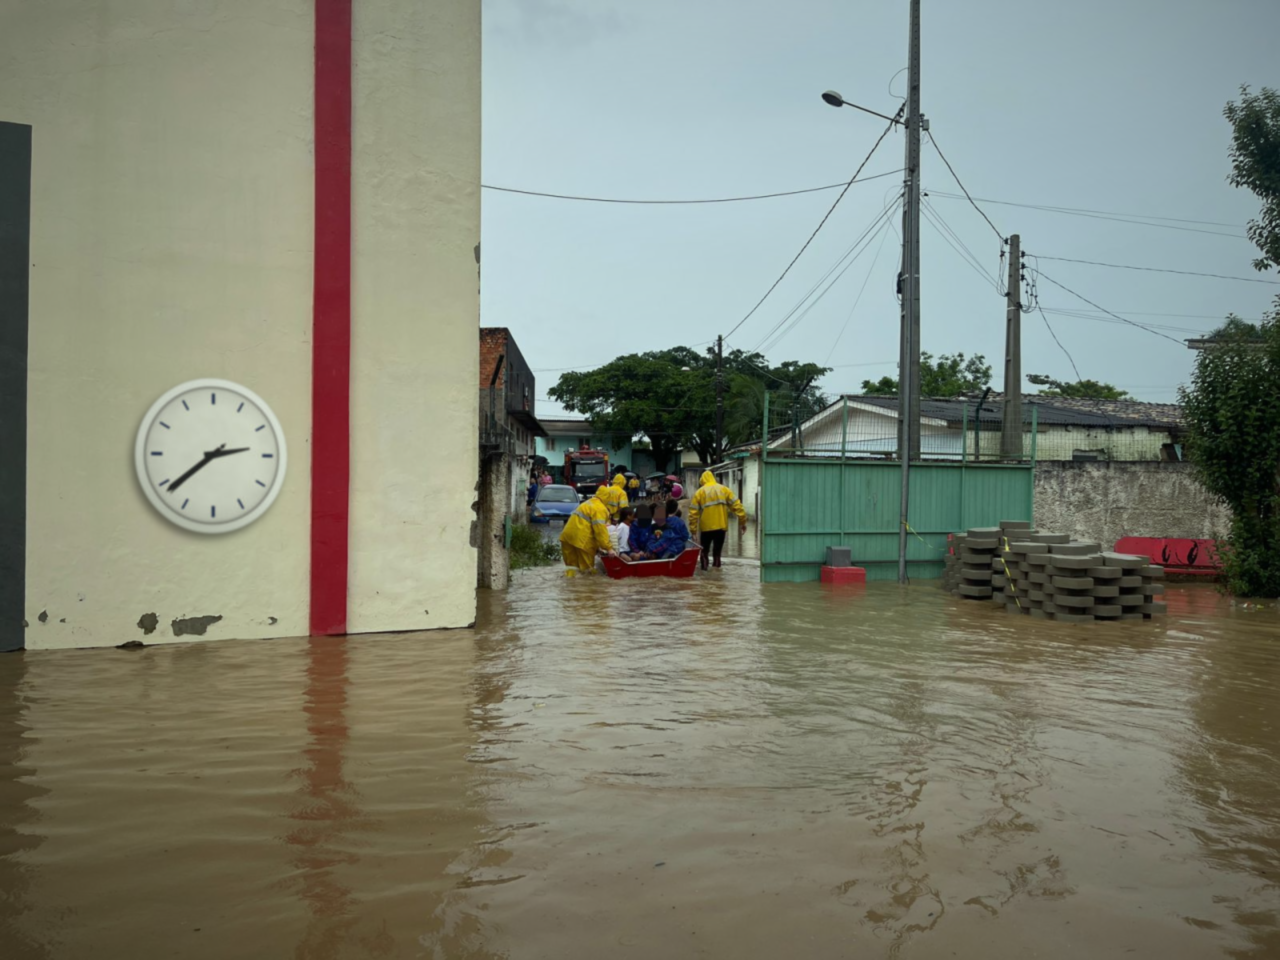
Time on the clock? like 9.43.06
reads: 2.38.38
